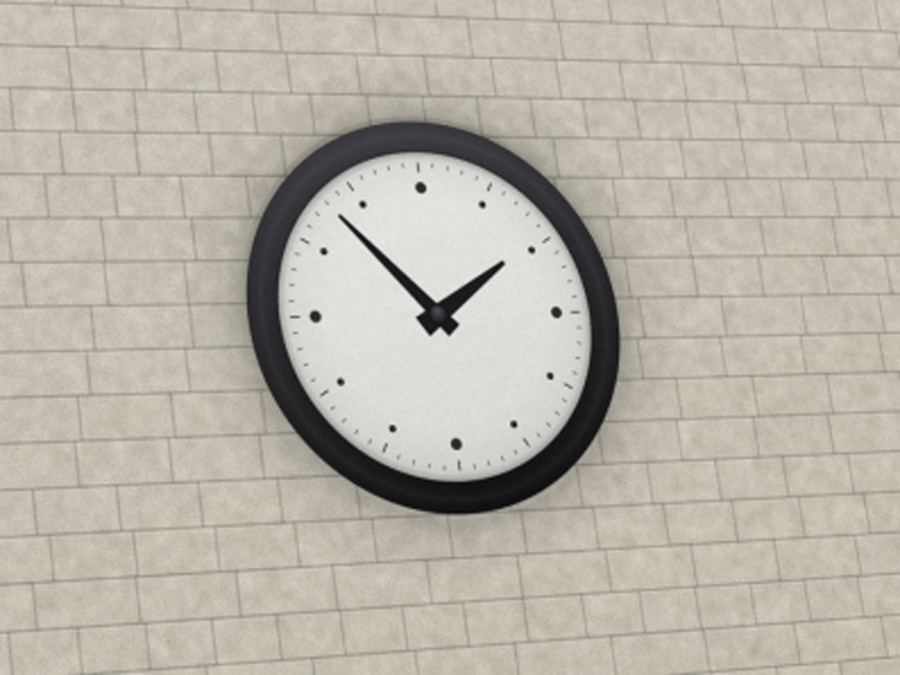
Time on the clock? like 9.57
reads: 1.53
